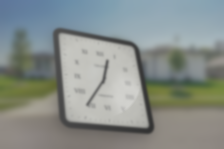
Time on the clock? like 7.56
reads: 12.36
